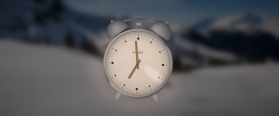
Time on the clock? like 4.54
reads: 6.59
